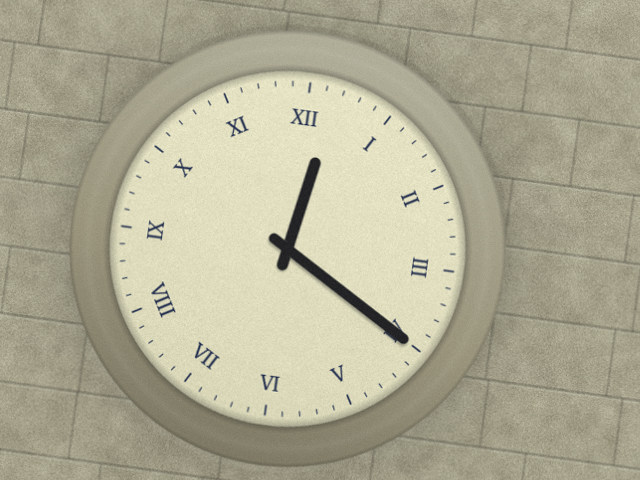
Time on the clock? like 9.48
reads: 12.20
